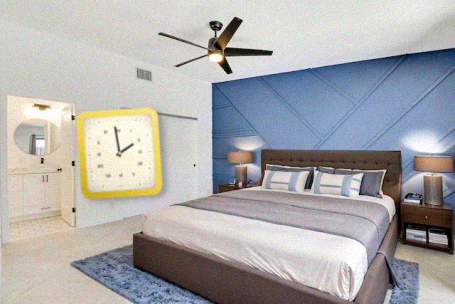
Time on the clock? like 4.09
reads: 1.59
